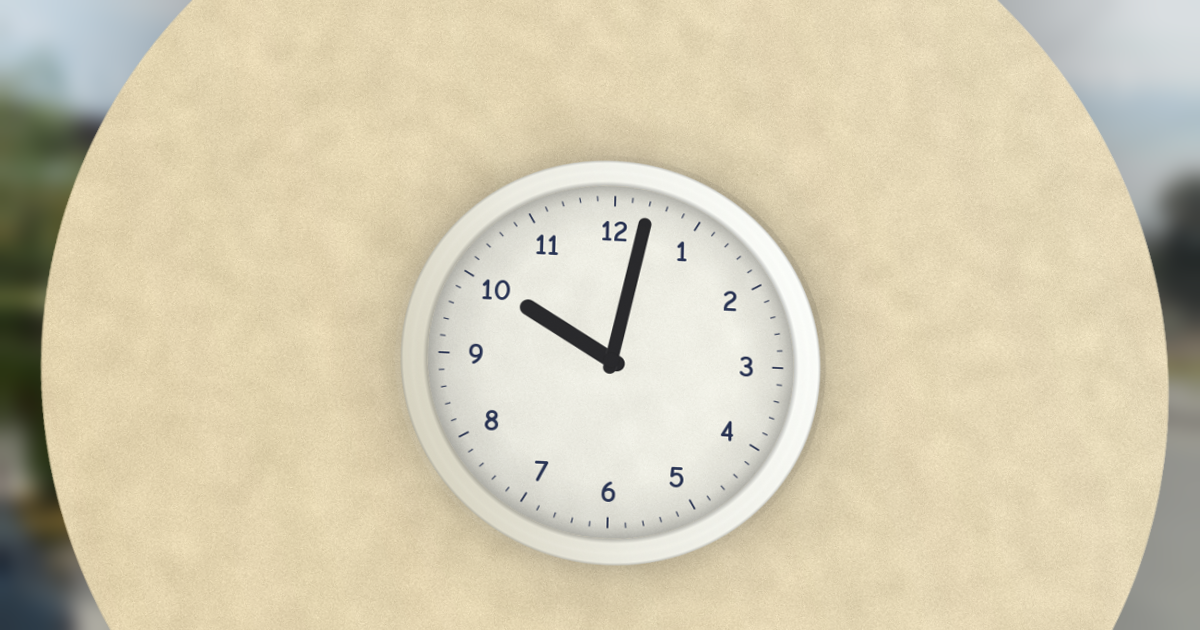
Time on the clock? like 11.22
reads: 10.02
